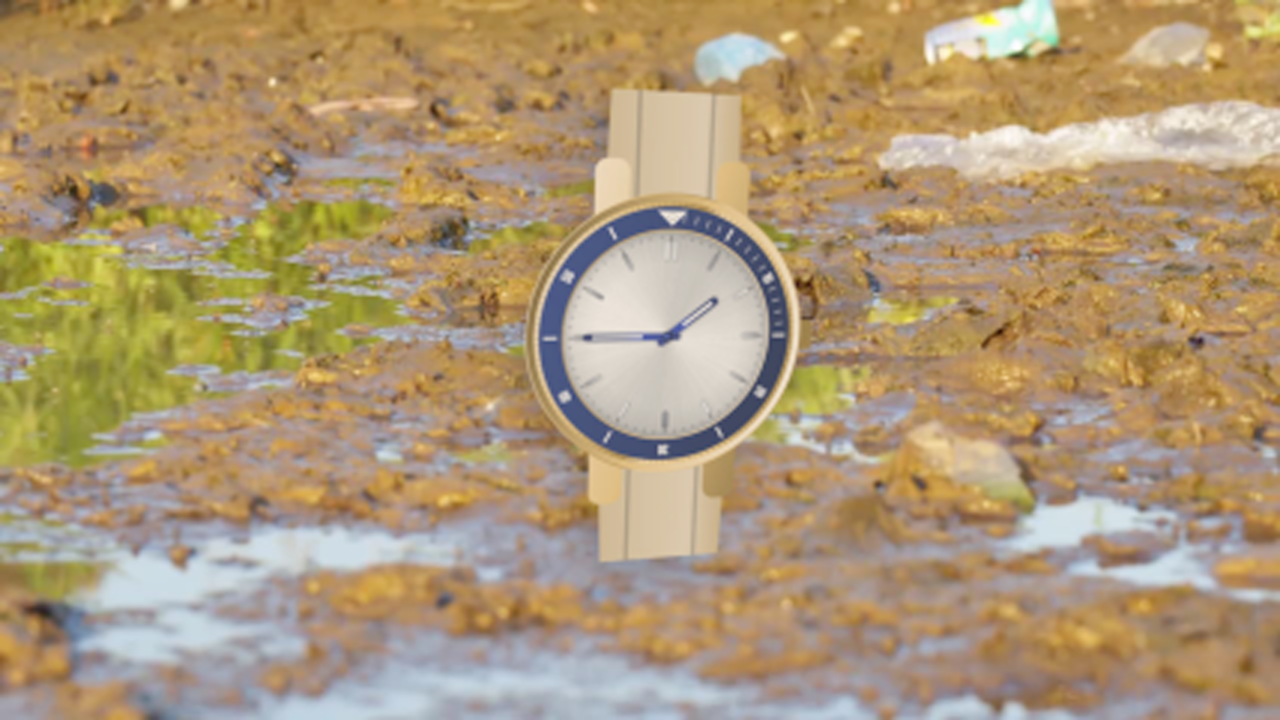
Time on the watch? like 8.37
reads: 1.45
